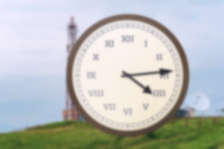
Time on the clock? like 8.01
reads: 4.14
